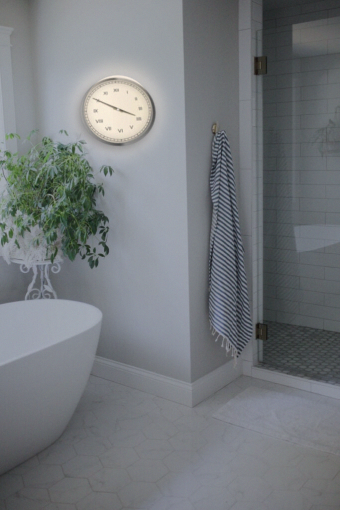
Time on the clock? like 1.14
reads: 3.50
